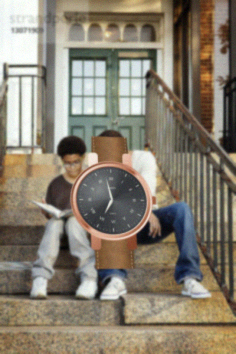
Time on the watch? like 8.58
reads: 6.58
